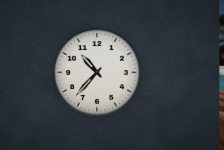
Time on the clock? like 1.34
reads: 10.37
